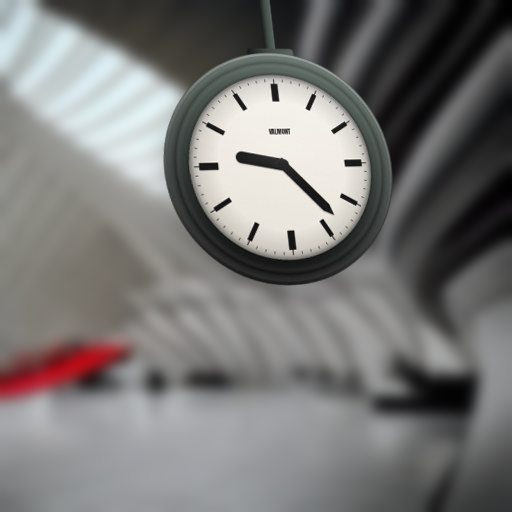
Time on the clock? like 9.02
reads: 9.23
